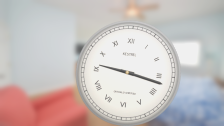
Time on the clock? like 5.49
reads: 9.17
